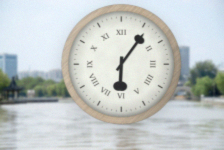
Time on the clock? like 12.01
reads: 6.06
